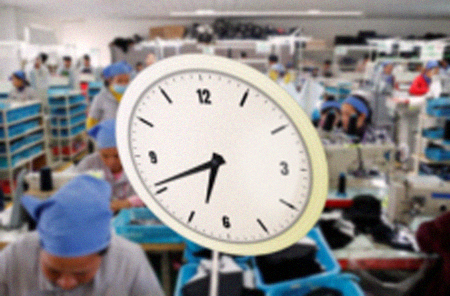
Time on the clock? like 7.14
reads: 6.41
